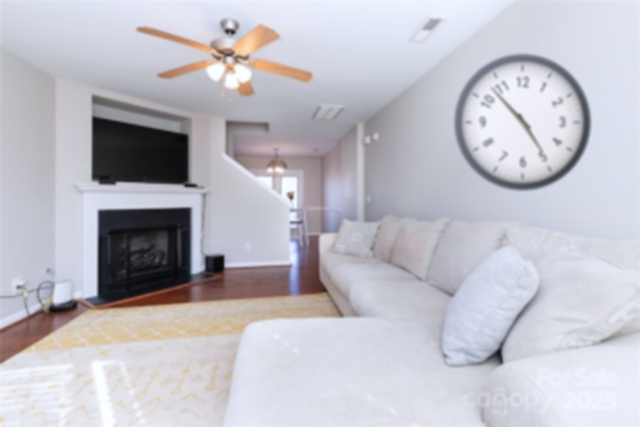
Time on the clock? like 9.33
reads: 4.53
